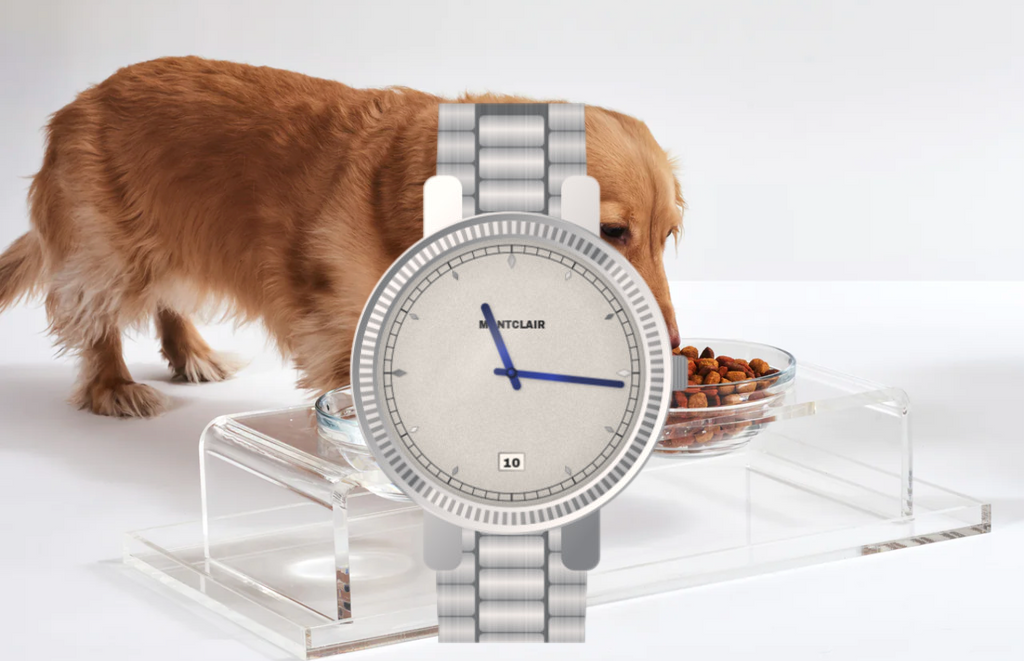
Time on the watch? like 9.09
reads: 11.16
